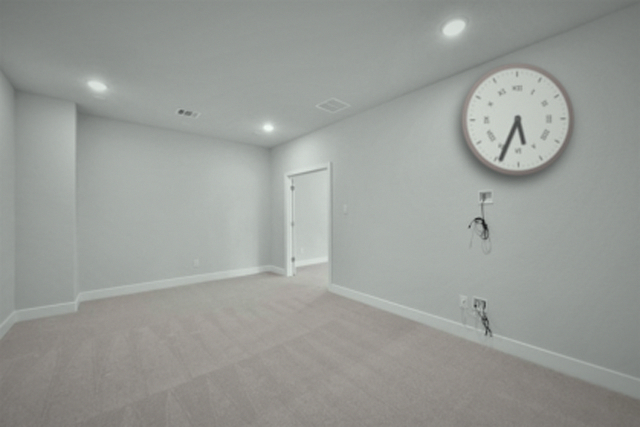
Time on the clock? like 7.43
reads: 5.34
